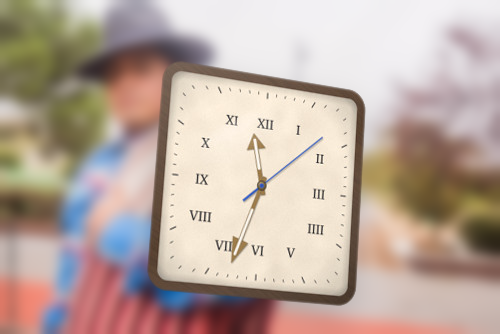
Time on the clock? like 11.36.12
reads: 11.33.08
